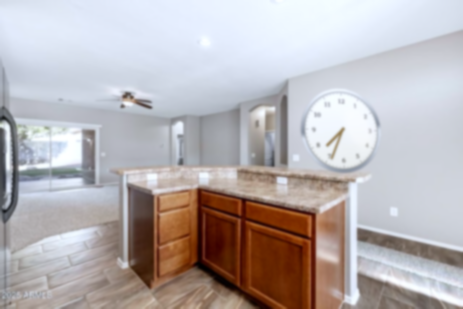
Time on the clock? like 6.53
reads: 7.34
